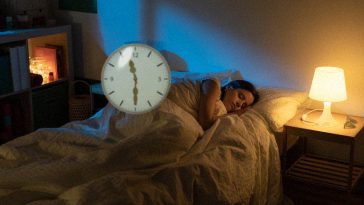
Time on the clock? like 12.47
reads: 11.30
